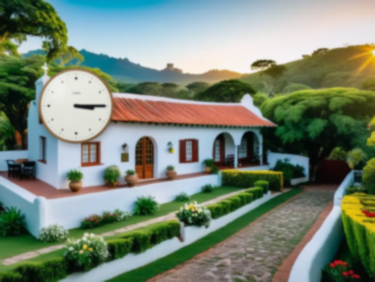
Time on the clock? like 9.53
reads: 3.15
